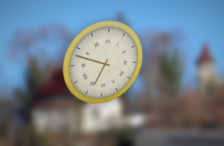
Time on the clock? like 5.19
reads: 6.48
